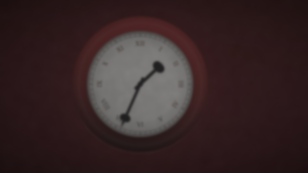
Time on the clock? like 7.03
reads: 1.34
